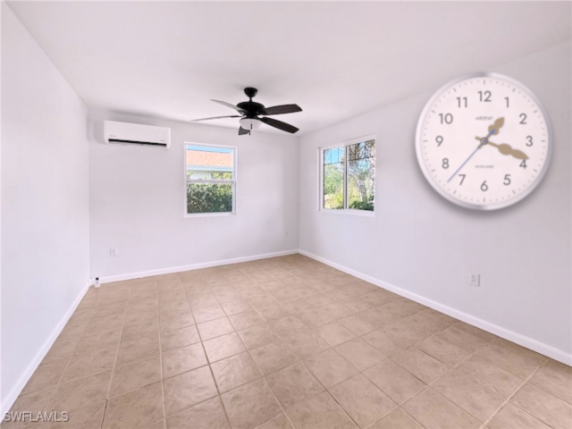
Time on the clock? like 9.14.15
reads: 1.18.37
